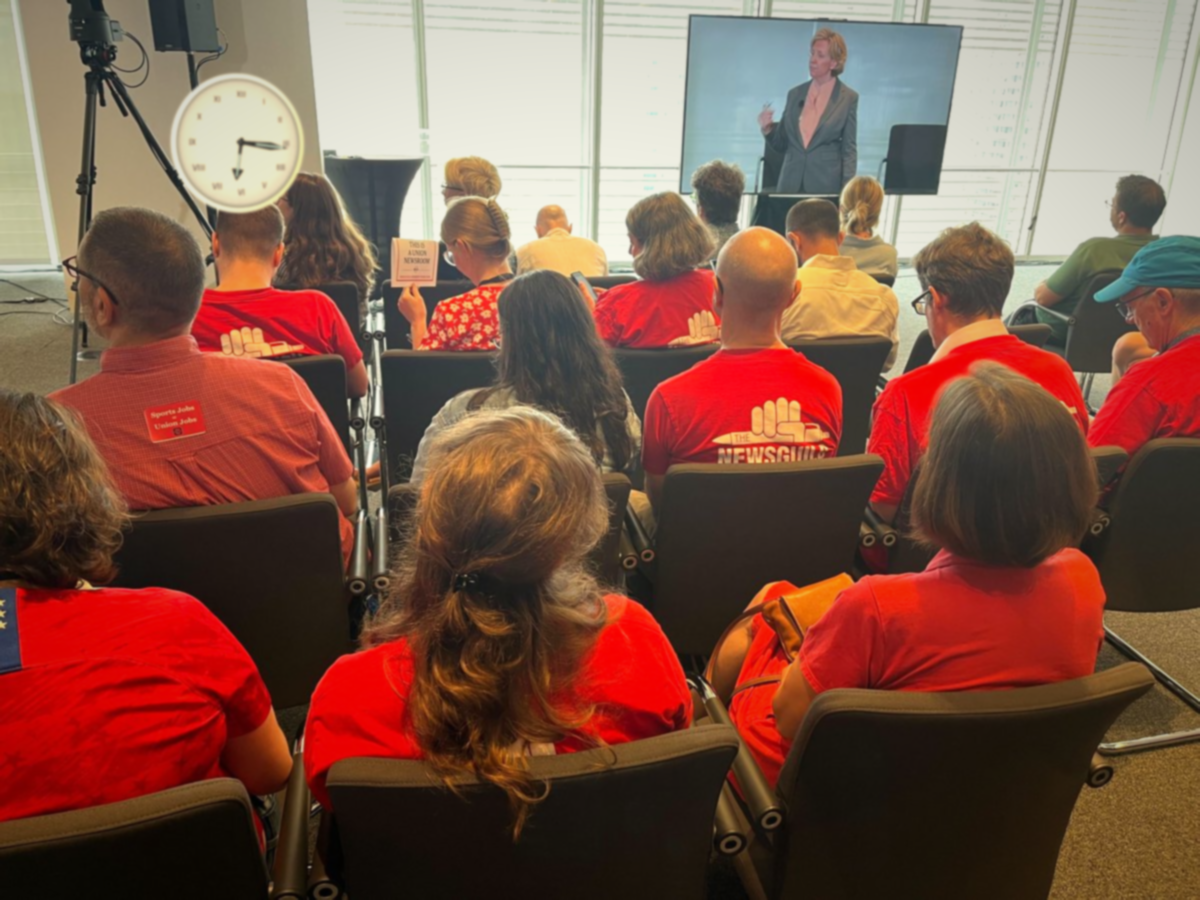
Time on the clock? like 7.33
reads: 6.16
